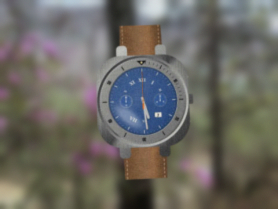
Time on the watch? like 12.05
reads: 5.29
